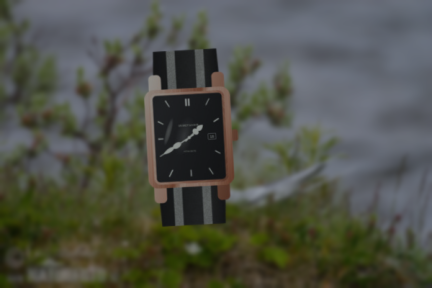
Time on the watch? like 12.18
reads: 1.40
